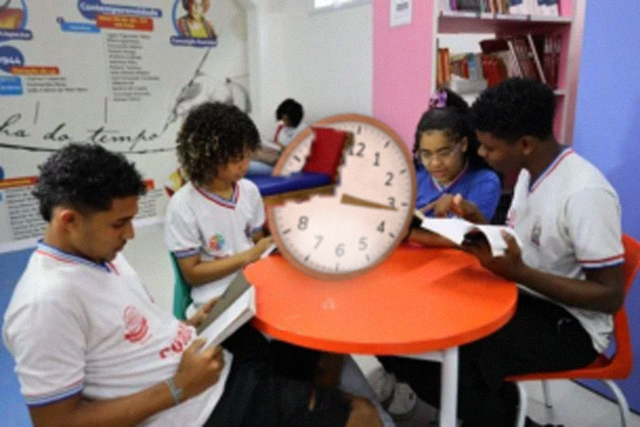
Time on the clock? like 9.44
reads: 3.16
